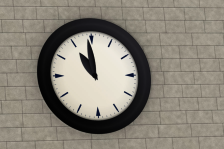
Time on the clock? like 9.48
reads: 10.59
